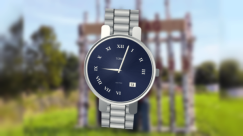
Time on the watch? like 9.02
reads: 9.03
